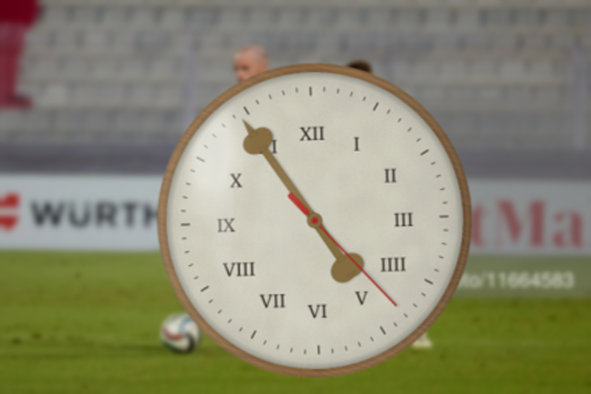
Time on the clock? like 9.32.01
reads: 4.54.23
